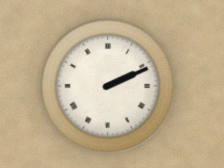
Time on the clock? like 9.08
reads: 2.11
